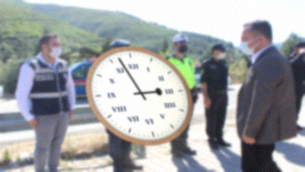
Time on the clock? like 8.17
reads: 2.57
